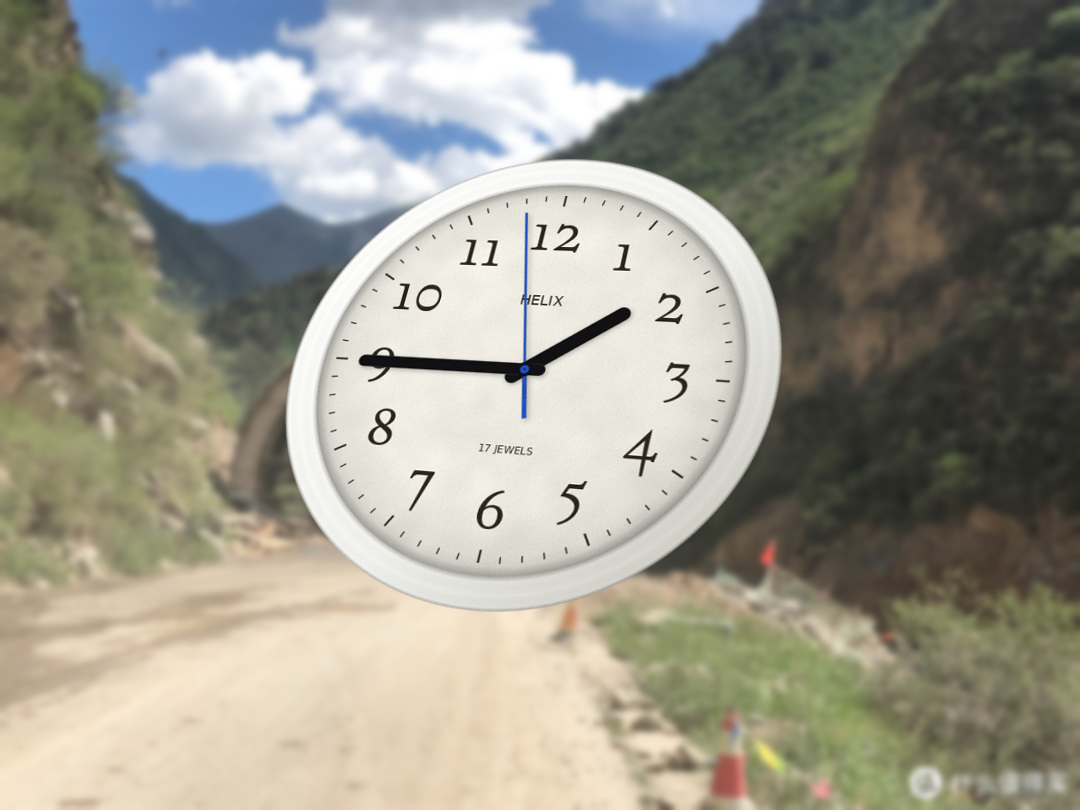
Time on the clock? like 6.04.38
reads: 1.44.58
